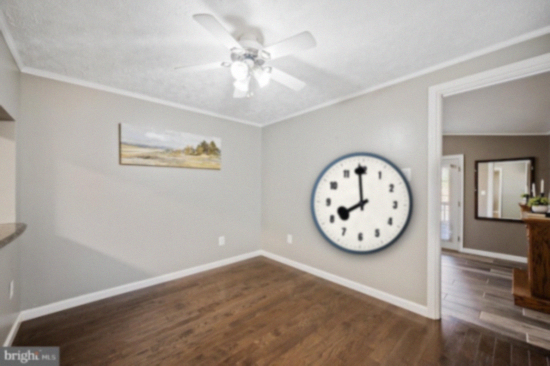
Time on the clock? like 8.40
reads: 7.59
